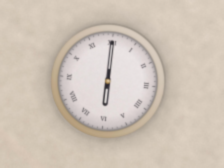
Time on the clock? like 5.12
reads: 6.00
